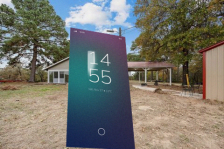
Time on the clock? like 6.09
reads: 14.55
